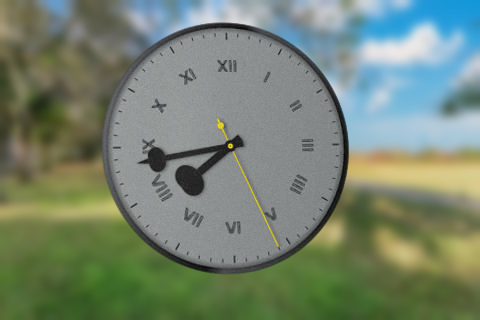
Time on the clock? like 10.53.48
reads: 7.43.26
